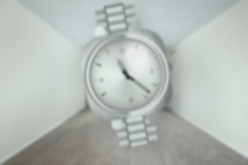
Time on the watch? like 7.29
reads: 11.23
